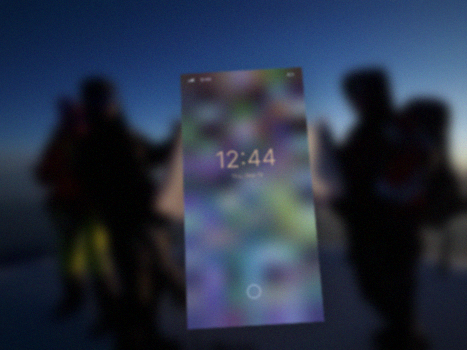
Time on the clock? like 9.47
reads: 12.44
